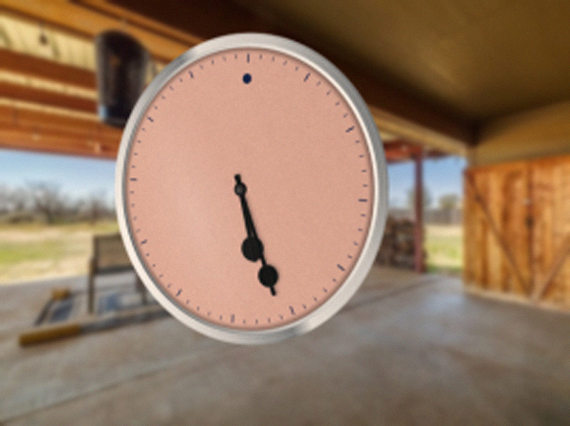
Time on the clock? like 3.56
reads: 5.26
